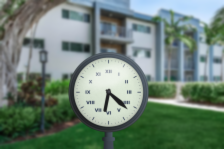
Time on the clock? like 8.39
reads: 6.22
